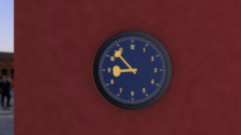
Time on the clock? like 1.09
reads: 8.53
